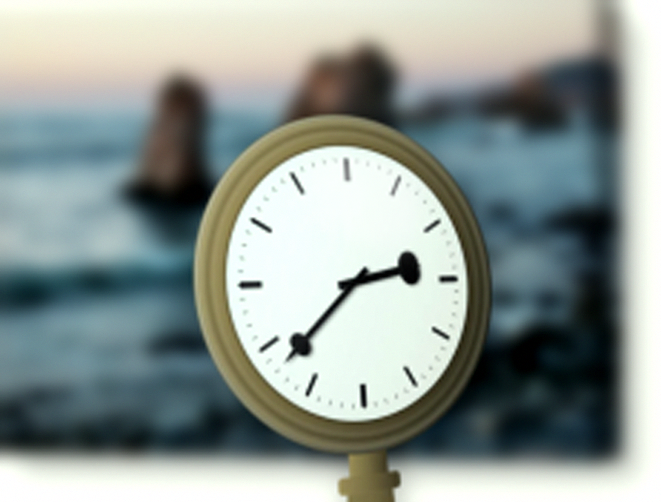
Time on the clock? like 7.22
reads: 2.38
